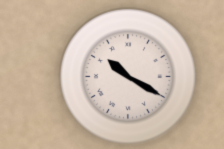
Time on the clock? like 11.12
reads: 10.20
